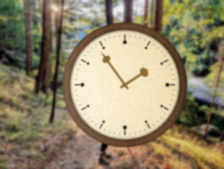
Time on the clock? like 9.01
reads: 1.54
